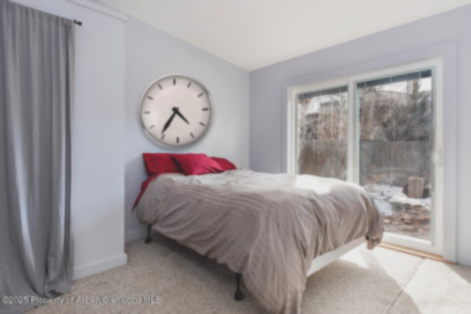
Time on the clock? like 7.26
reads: 4.36
